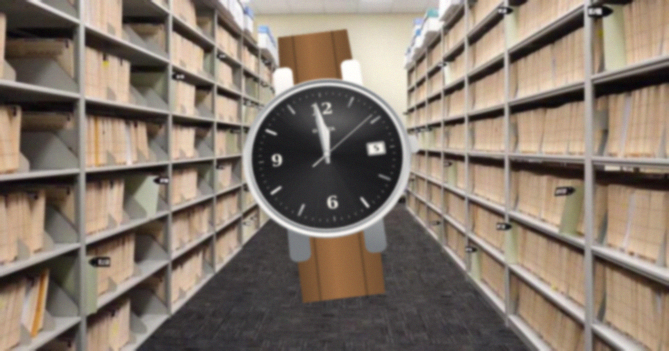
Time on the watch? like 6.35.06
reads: 11.59.09
